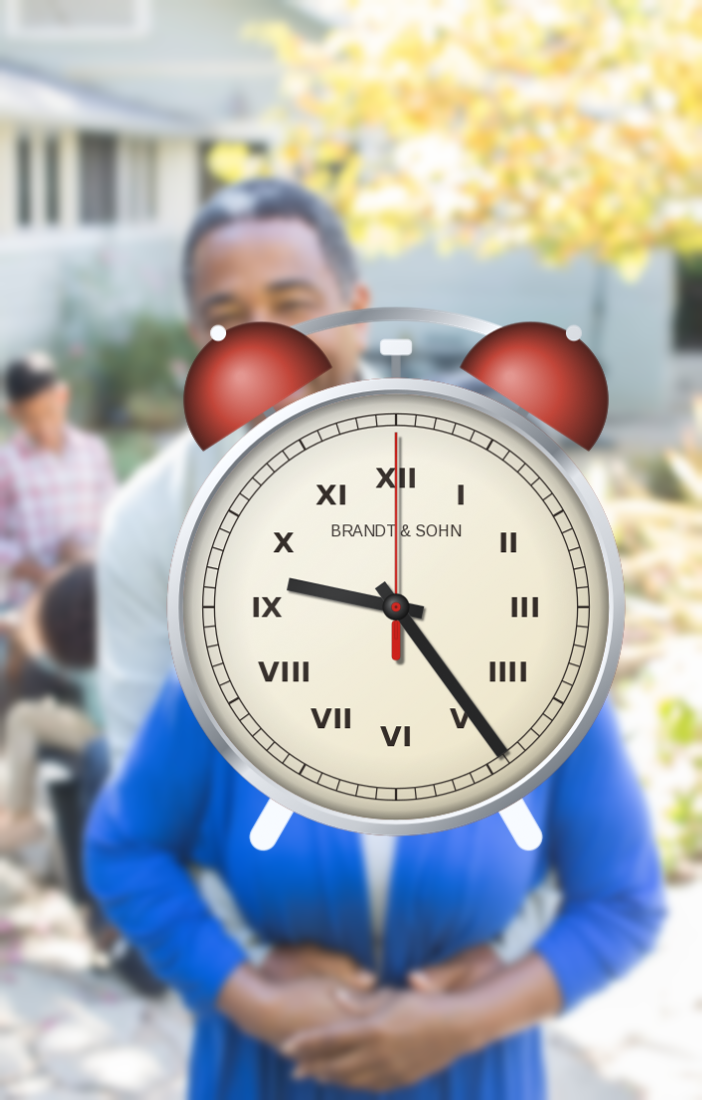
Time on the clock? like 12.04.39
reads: 9.24.00
